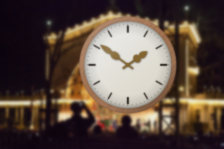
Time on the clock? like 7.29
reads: 1.51
